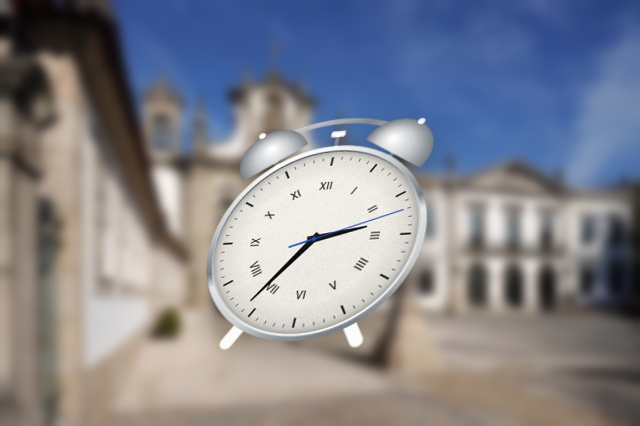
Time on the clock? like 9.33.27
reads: 2.36.12
